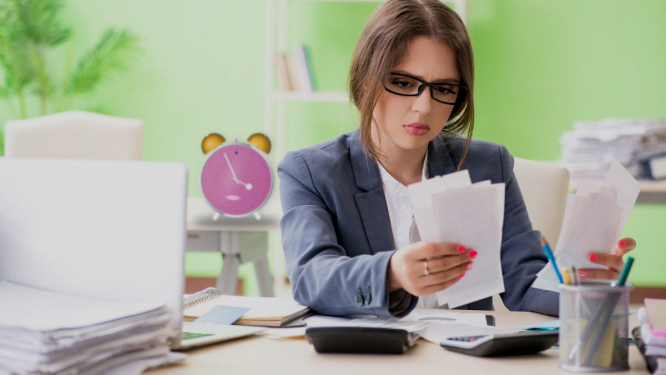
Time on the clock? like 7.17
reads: 3.56
